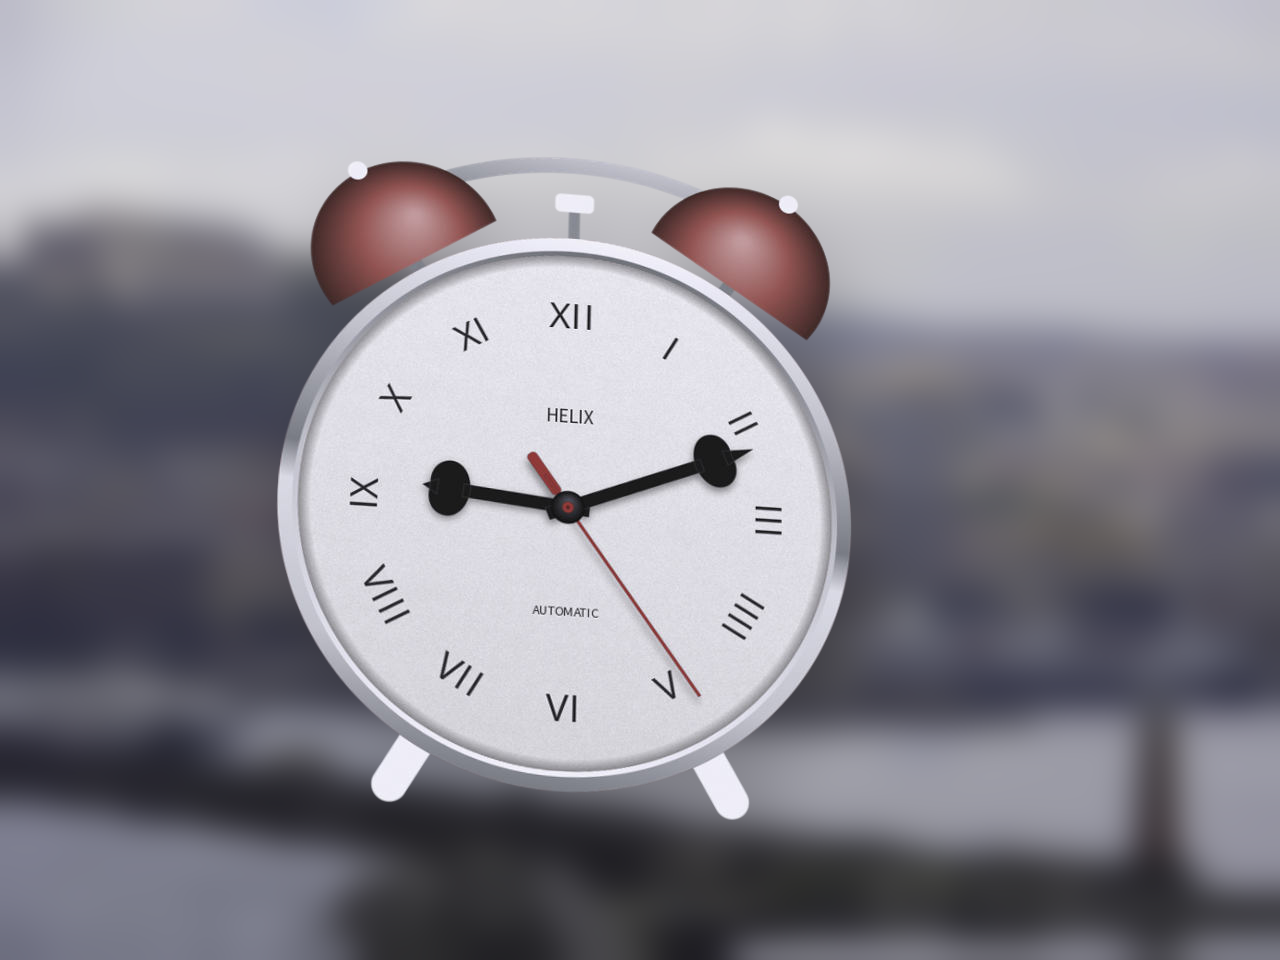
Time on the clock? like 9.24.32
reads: 9.11.24
